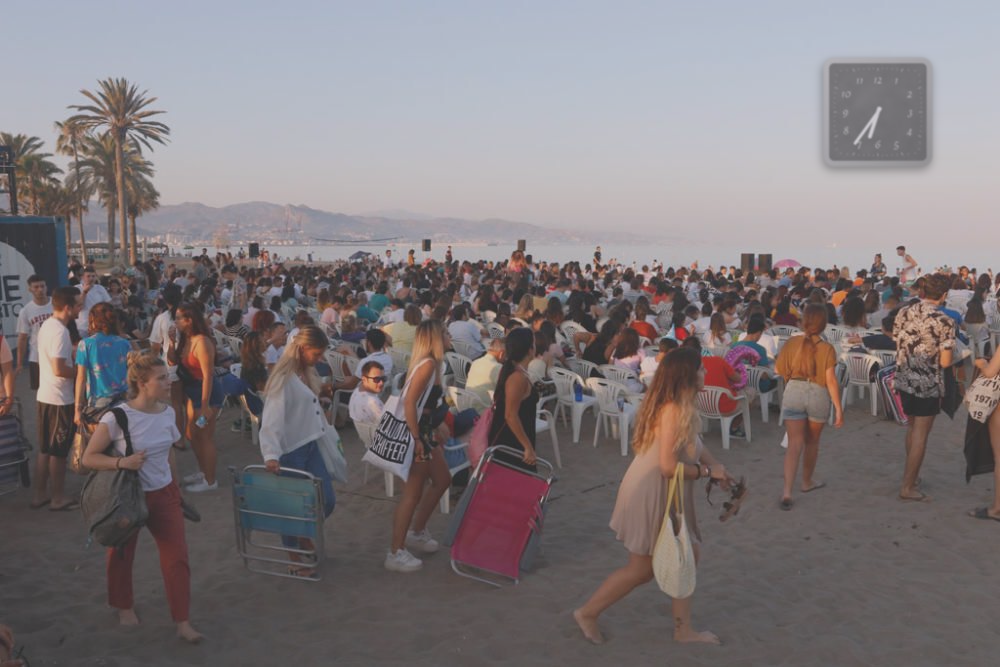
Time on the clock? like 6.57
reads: 6.36
